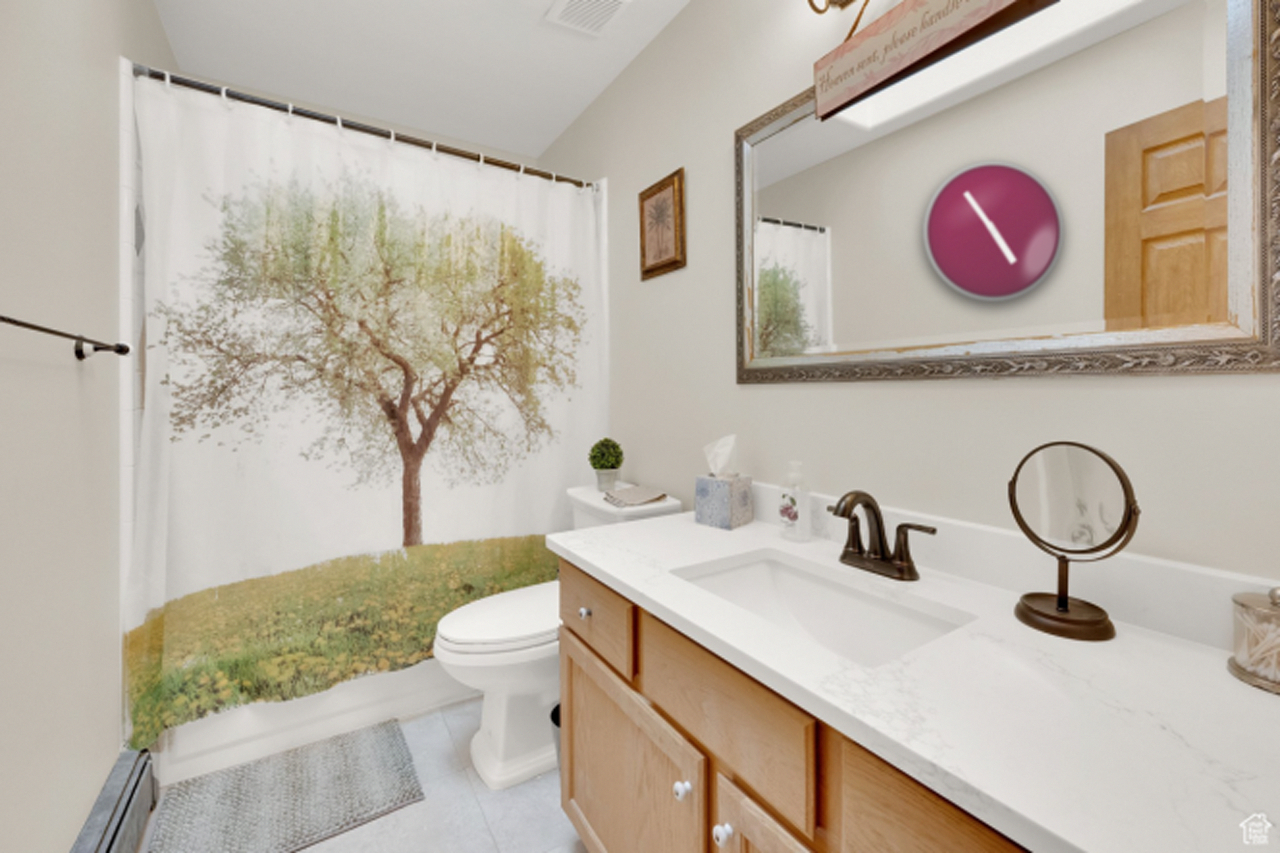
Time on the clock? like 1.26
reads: 4.54
